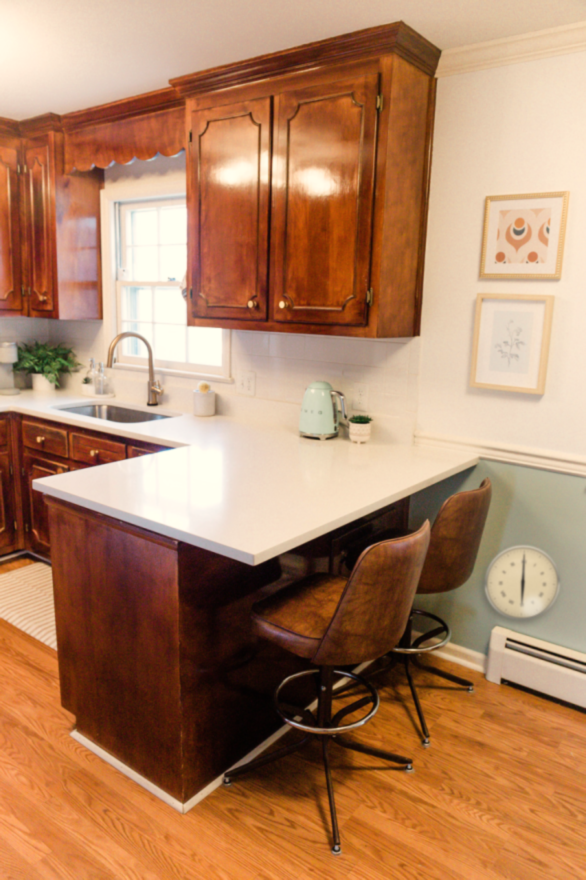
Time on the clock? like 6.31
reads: 6.00
